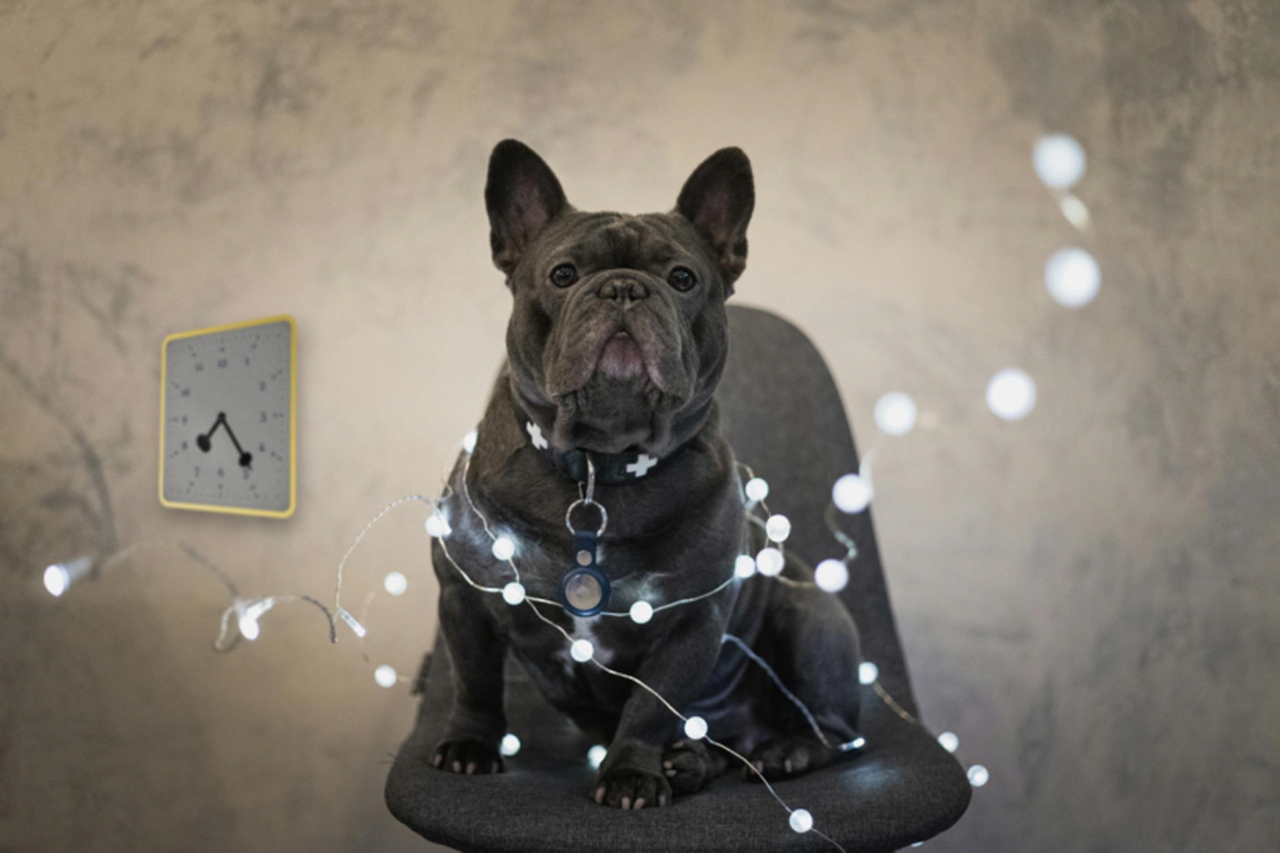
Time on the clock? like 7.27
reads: 7.24
